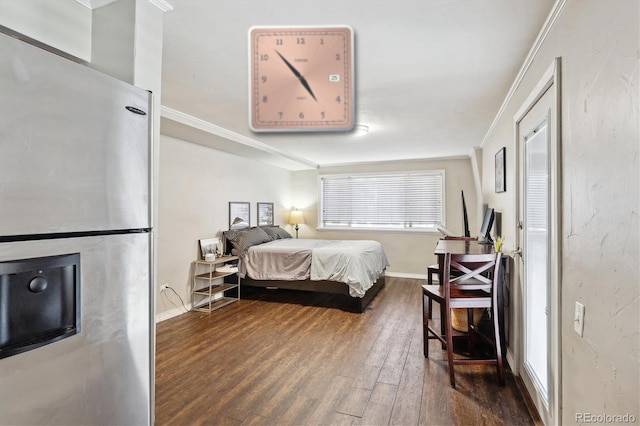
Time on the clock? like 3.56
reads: 4.53
